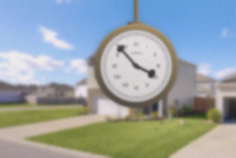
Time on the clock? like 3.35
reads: 3.53
